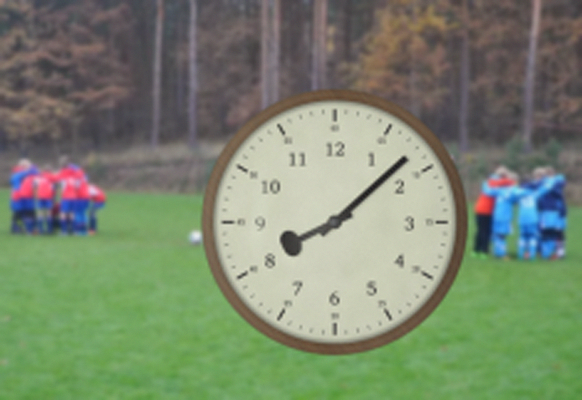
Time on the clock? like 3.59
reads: 8.08
